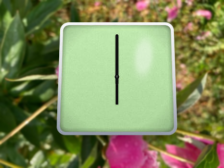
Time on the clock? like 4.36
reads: 6.00
